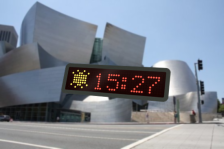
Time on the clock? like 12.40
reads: 15.27
